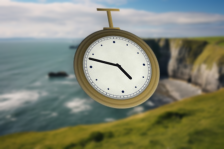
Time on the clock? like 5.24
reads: 4.48
